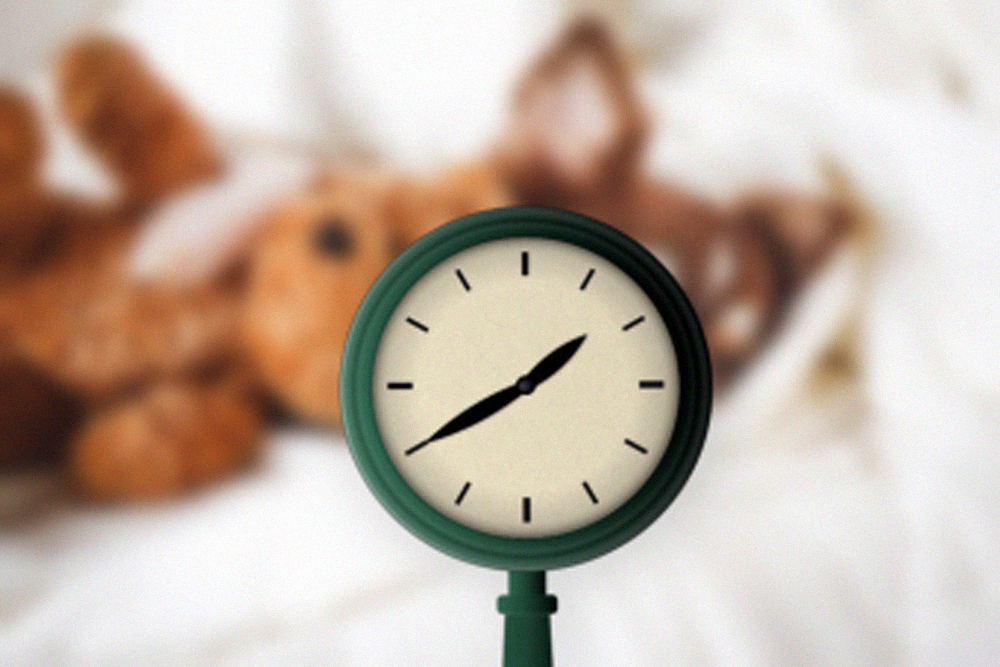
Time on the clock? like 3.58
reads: 1.40
